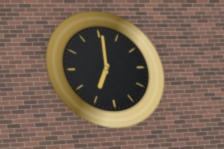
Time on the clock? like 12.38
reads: 7.01
